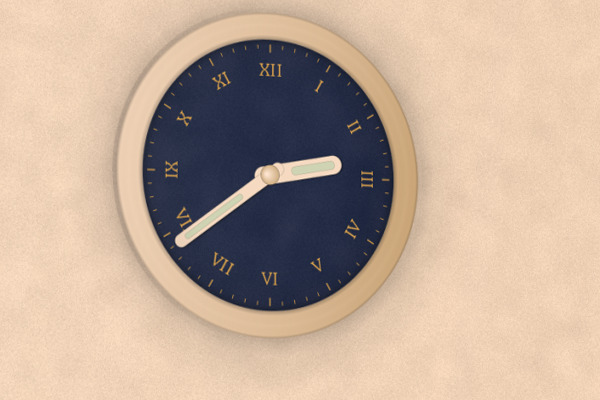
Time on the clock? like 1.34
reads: 2.39
